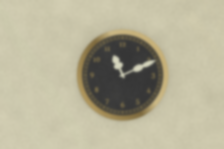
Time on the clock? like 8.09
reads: 11.11
